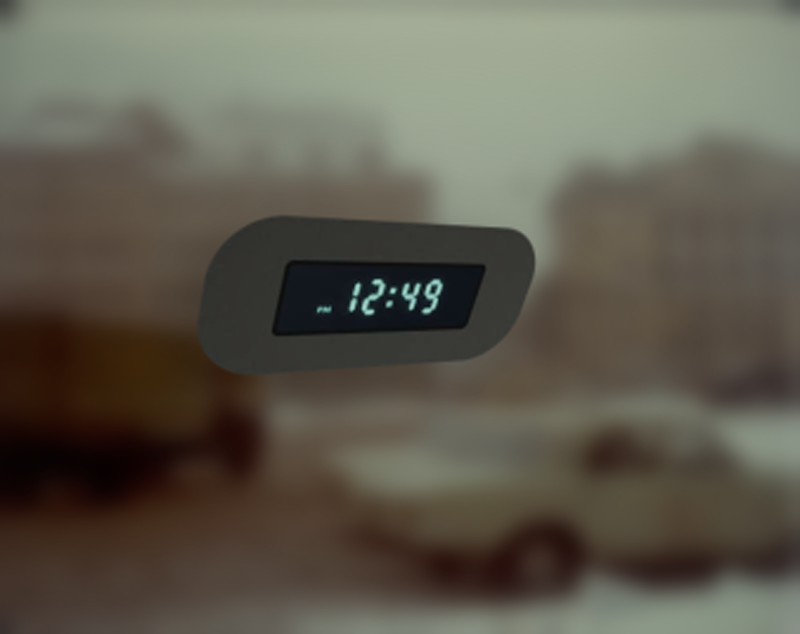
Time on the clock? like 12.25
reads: 12.49
